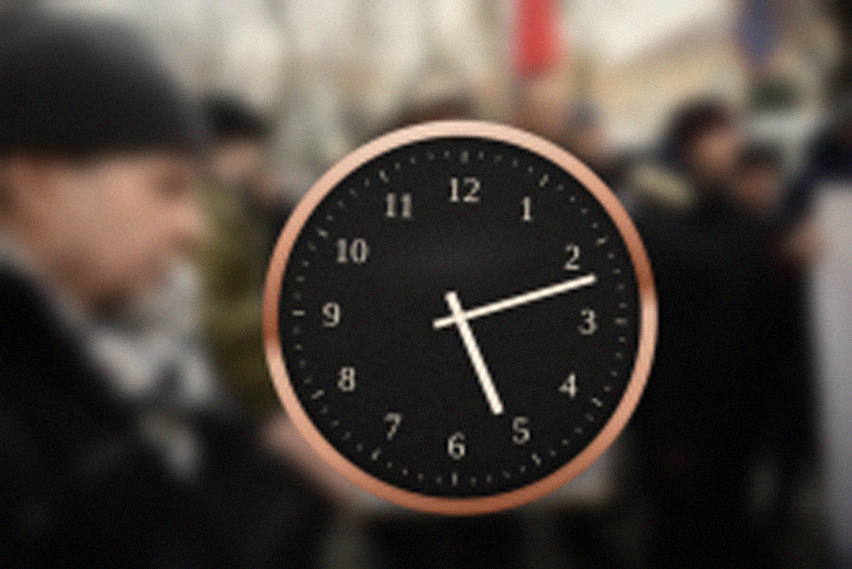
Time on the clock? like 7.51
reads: 5.12
